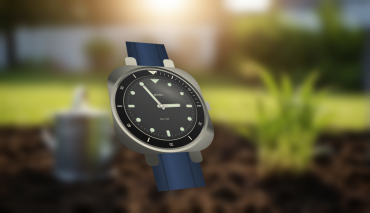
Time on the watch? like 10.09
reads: 2.55
